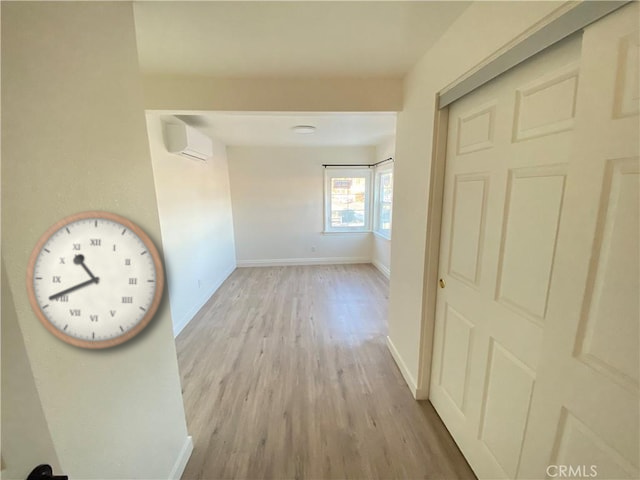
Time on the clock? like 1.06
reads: 10.41
